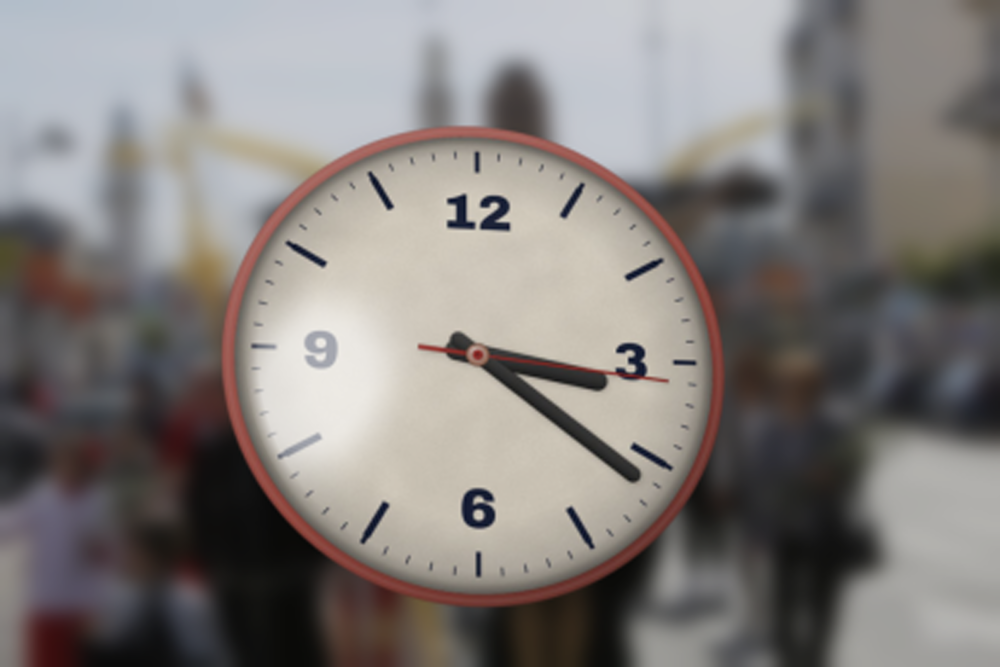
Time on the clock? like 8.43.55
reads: 3.21.16
